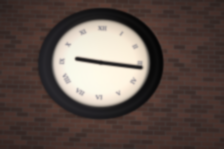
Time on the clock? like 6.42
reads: 9.16
